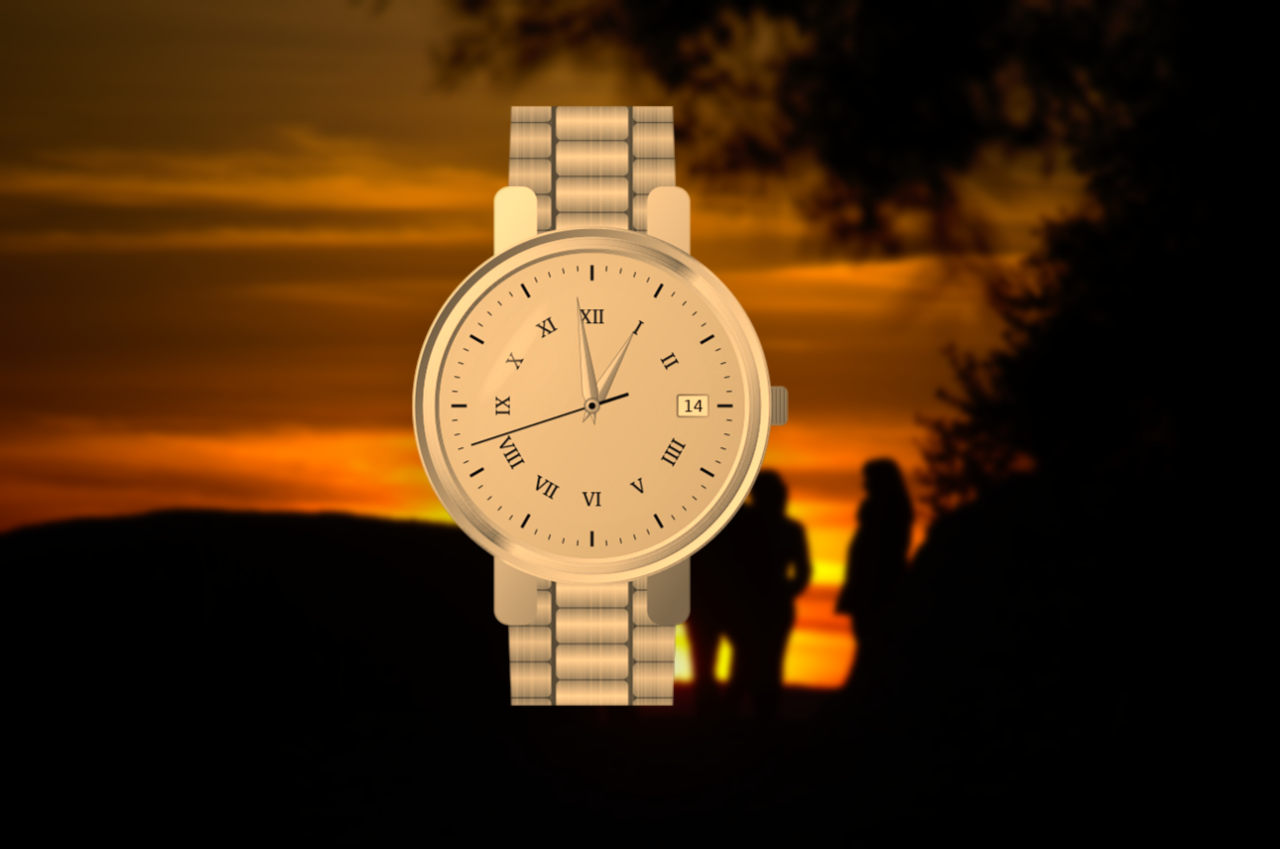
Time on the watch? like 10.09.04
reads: 12.58.42
